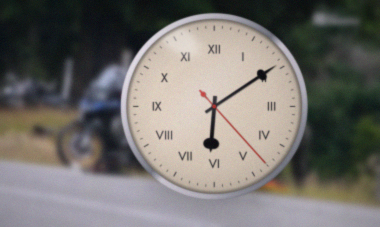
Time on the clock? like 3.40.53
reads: 6.09.23
